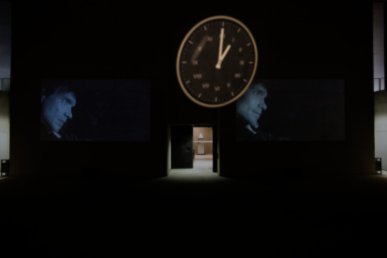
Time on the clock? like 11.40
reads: 1.00
